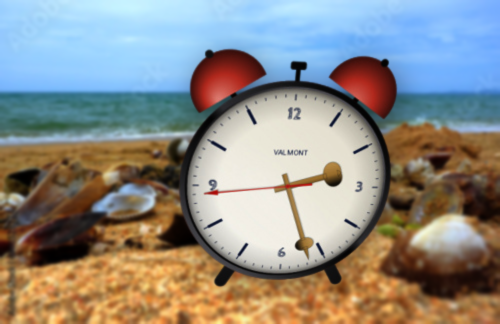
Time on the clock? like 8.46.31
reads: 2.26.44
